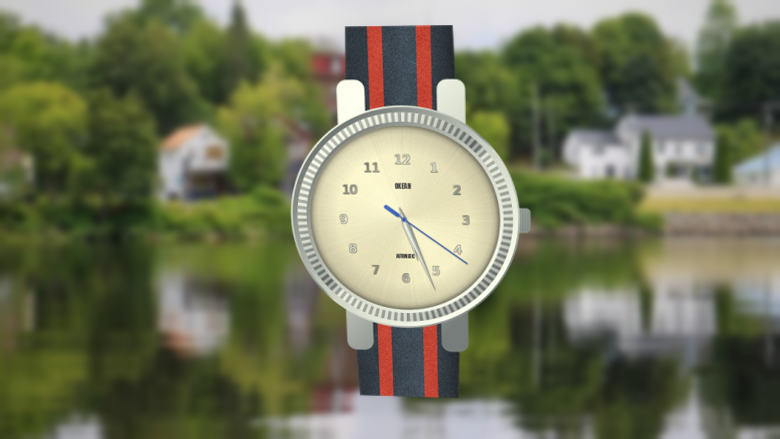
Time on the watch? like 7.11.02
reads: 5.26.21
